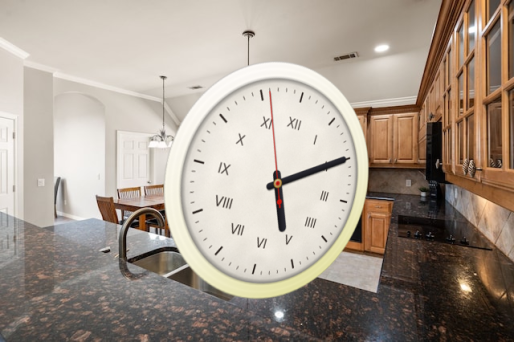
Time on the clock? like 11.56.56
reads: 5.09.56
